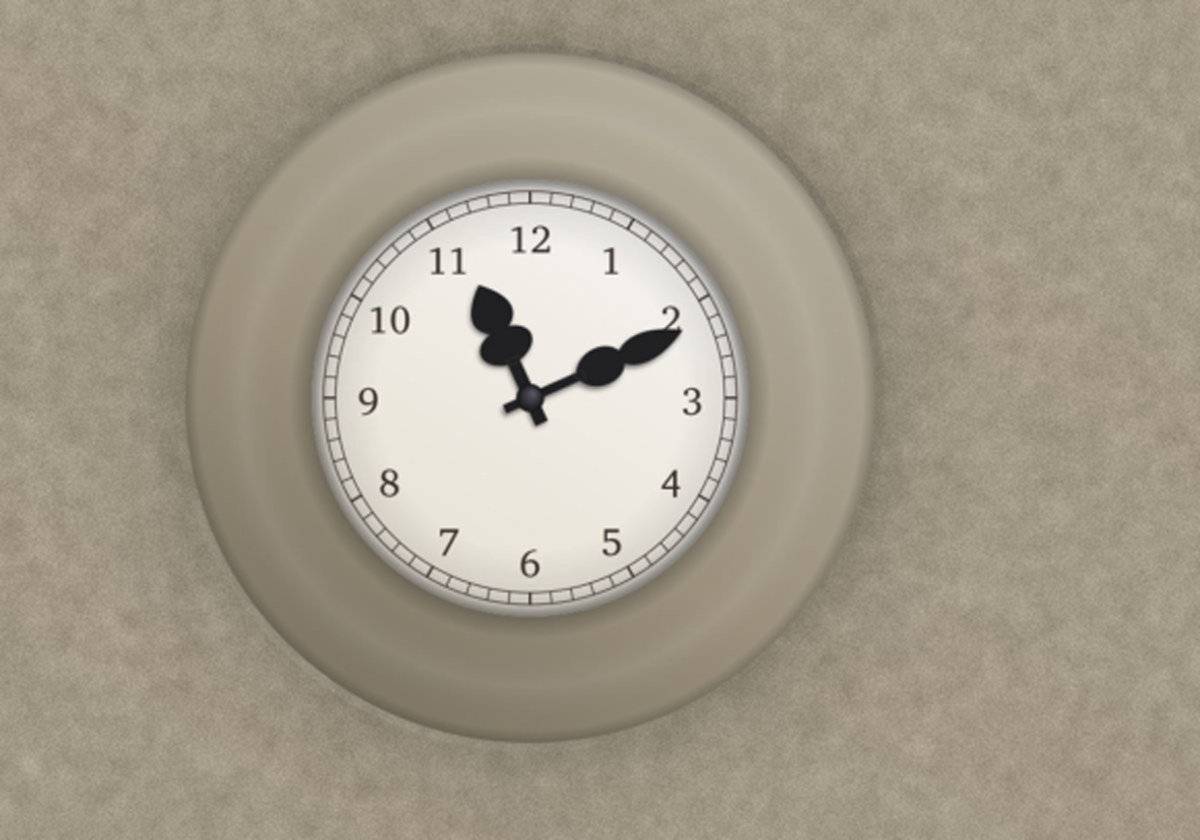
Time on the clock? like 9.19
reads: 11.11
